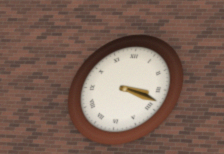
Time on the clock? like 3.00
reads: 3.18
